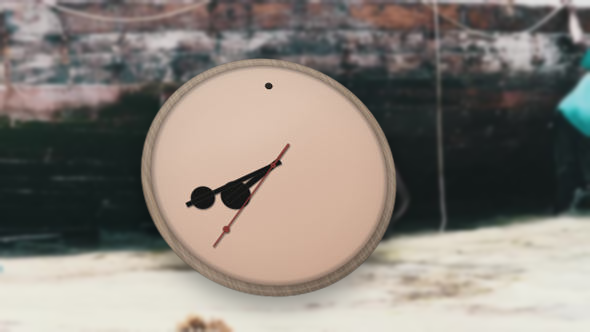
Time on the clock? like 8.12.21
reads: 7.40.36
